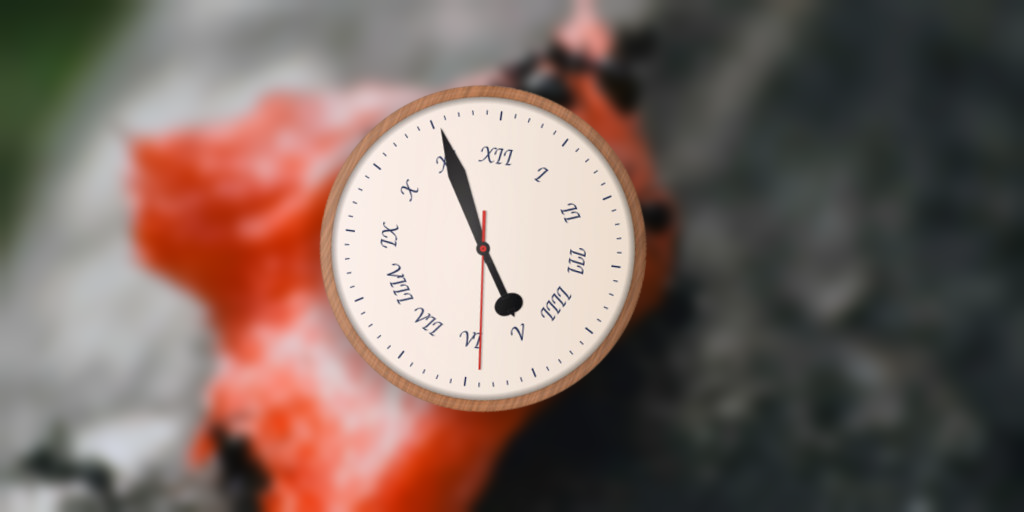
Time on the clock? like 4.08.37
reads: 4.55.29
